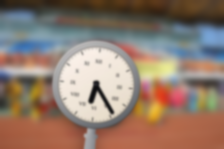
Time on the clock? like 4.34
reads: 6.24
